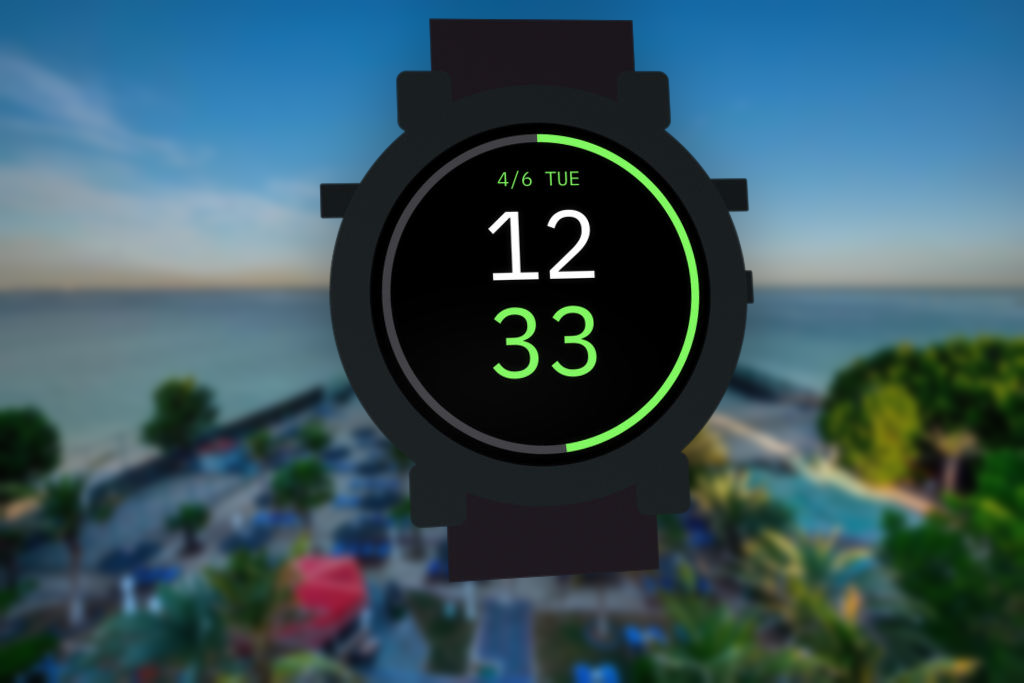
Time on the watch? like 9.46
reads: 12.33
